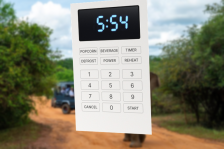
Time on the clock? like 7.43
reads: 5.54
